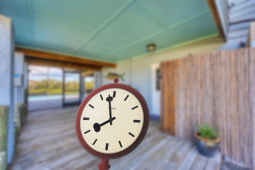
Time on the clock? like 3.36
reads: 7.58
